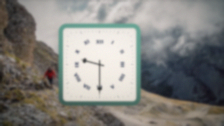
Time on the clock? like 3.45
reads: 9.30
